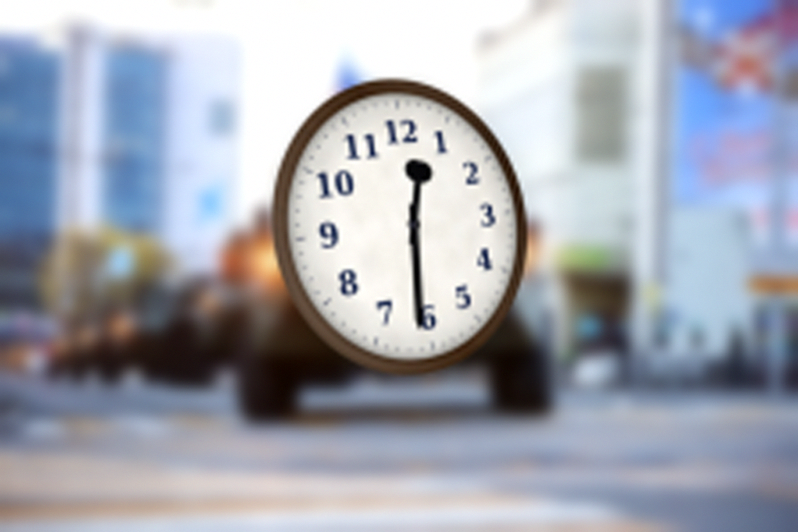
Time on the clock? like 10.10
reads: 12.31
